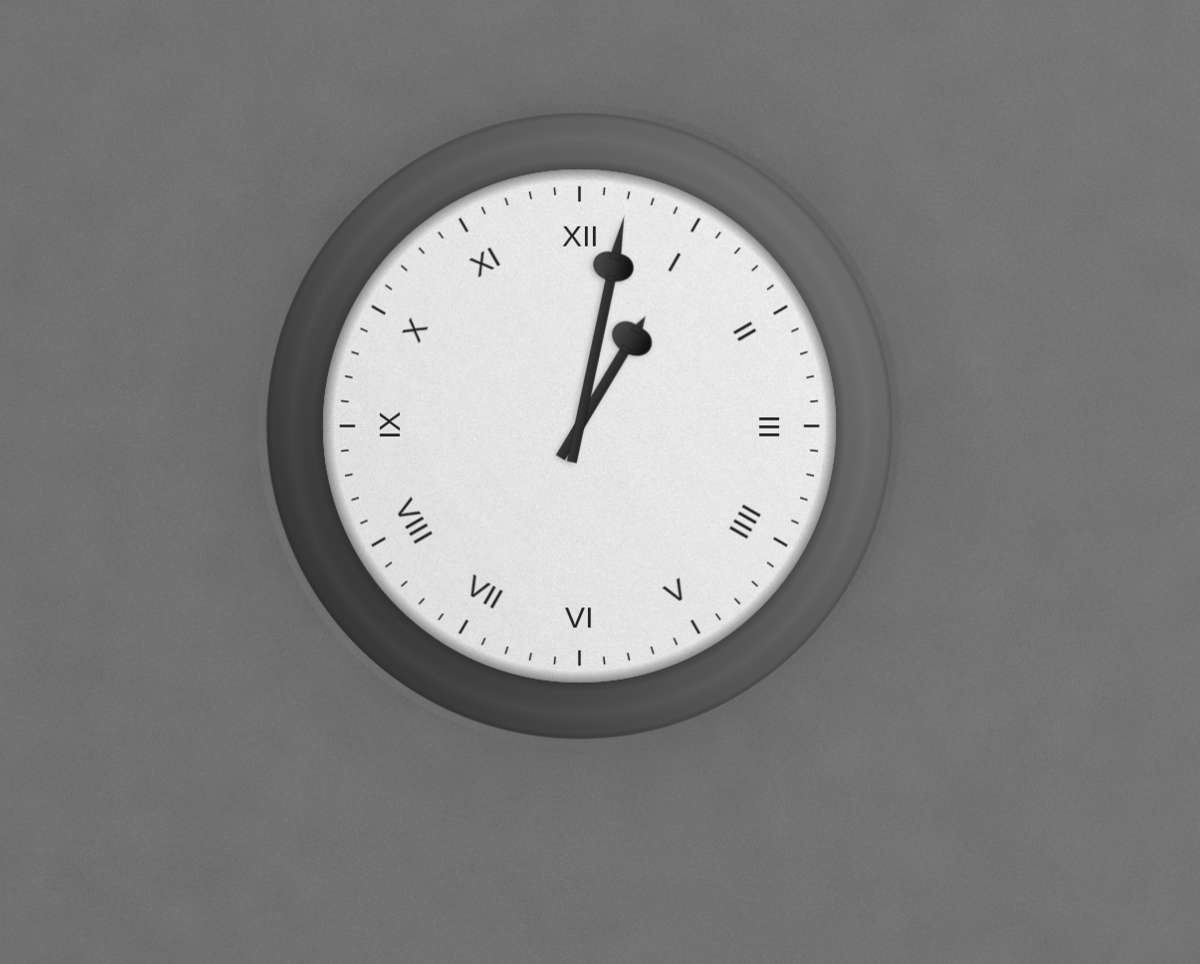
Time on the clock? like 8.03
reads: 1.02
